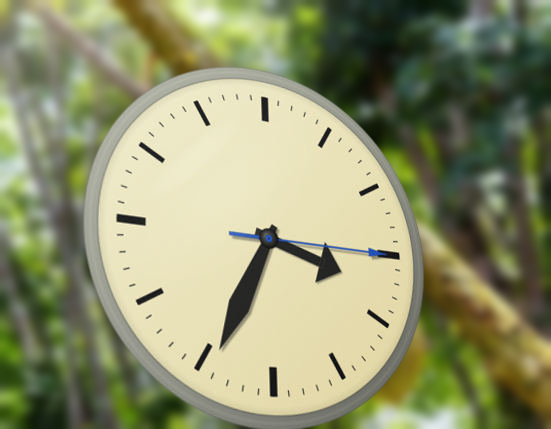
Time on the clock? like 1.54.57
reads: 3.34.15
